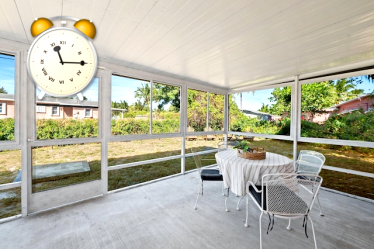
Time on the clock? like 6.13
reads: 11.15
